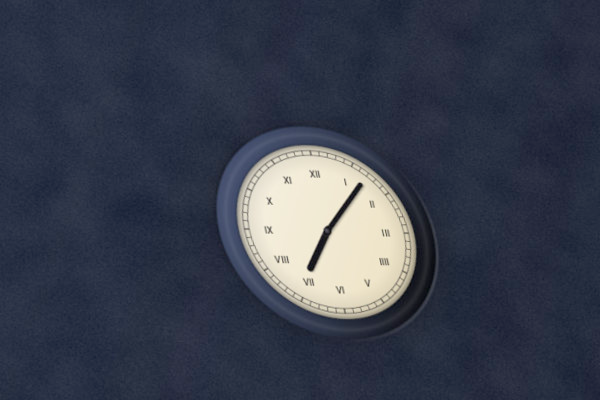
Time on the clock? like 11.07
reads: 7.07
